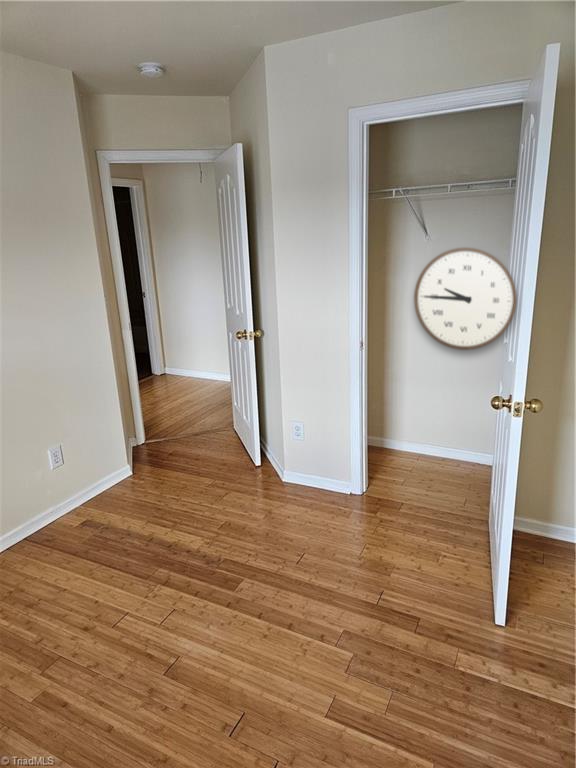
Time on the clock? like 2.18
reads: 9.45
